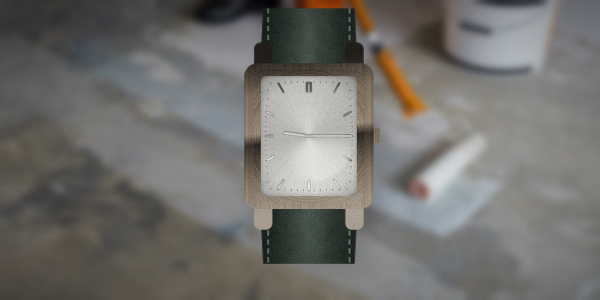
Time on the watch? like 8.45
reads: 9.15
